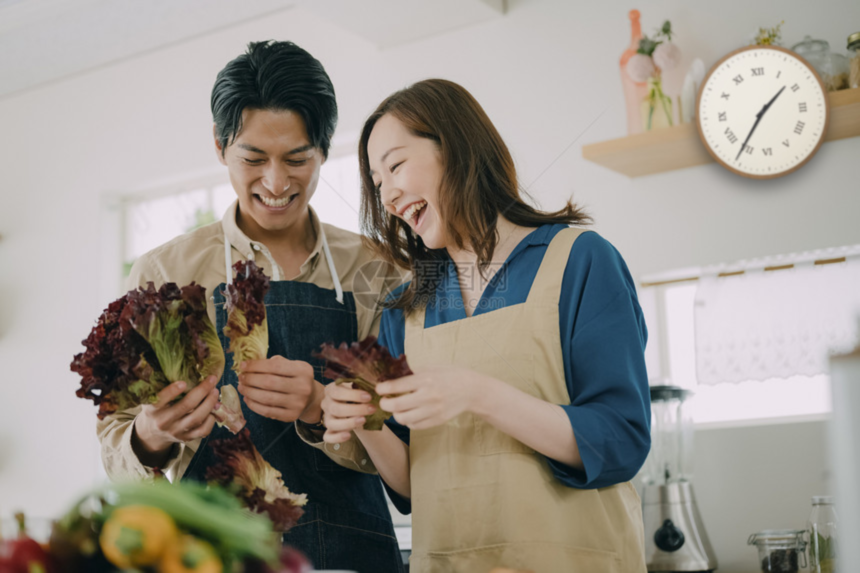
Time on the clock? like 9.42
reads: 1.36
